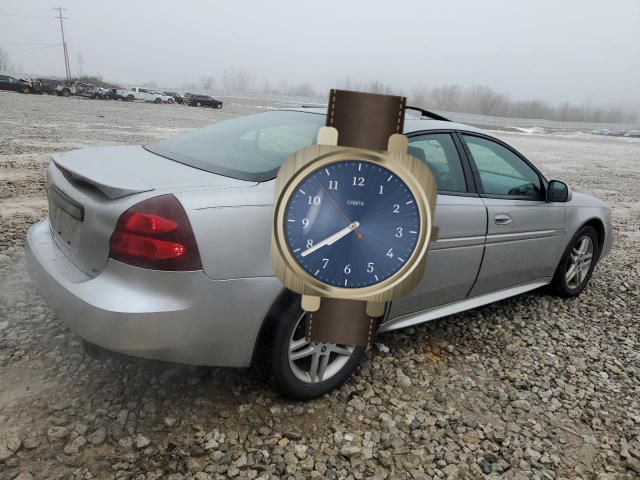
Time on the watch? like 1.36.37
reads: 7.38.53
